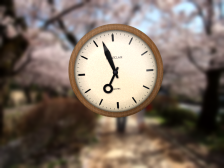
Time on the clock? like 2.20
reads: 6.57
